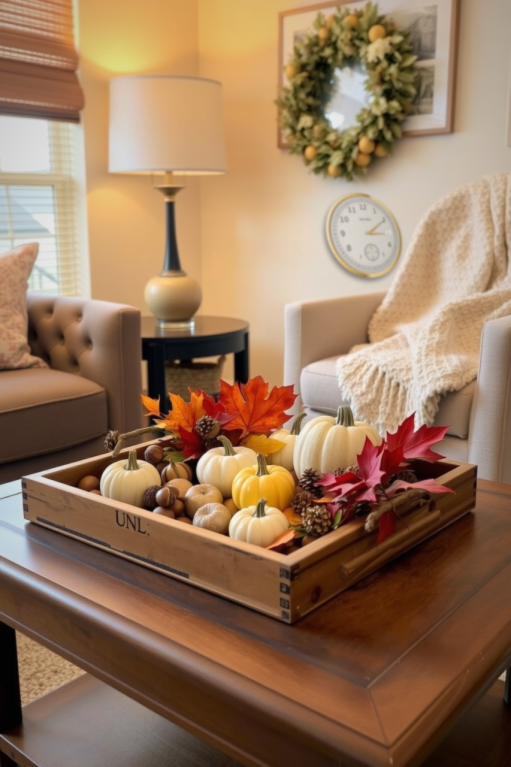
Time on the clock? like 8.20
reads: 3.10
